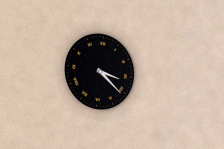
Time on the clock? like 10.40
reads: 3.21
